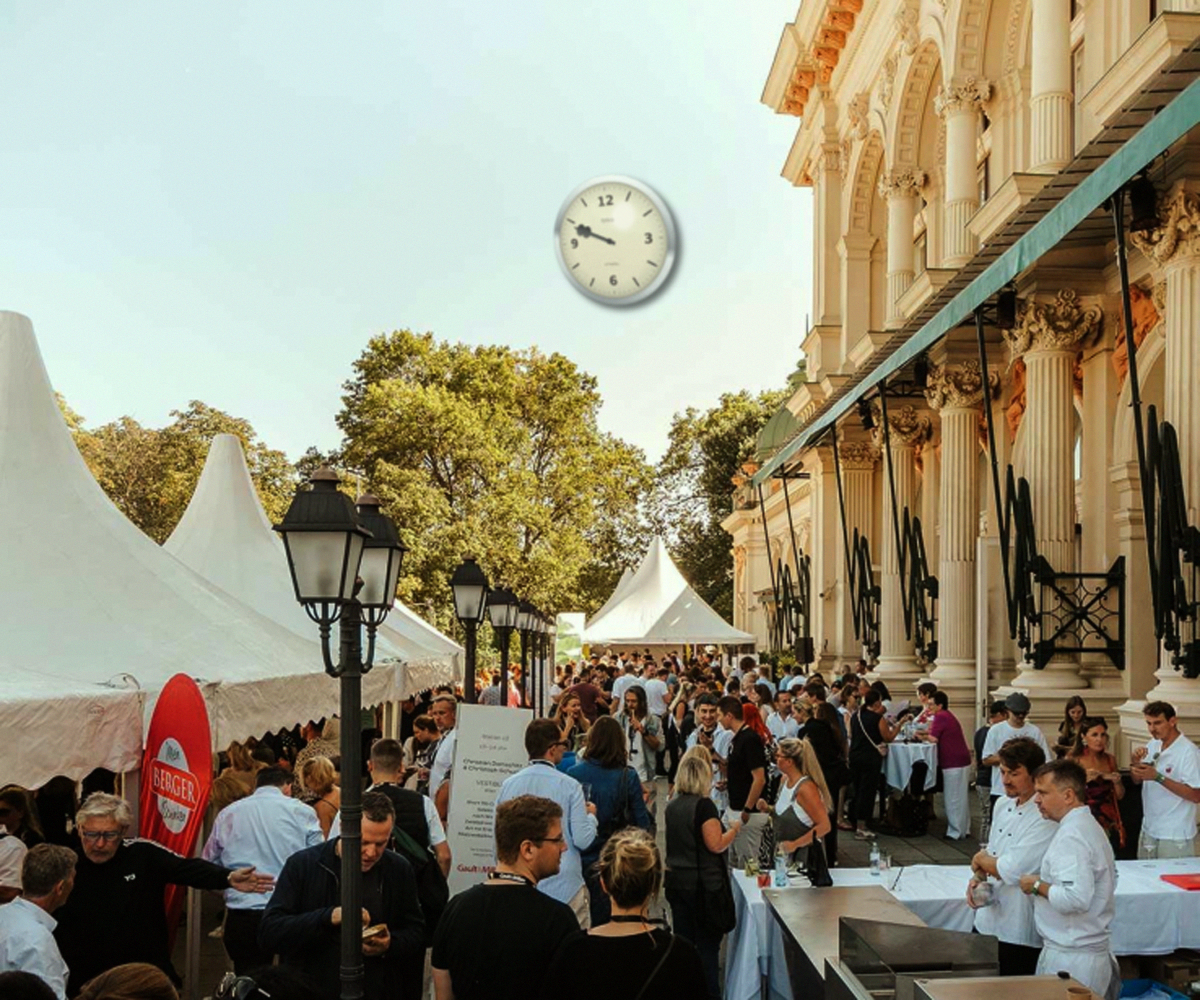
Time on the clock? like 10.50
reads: 9.49
